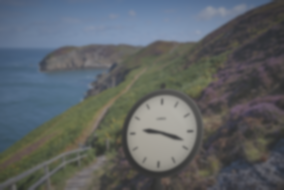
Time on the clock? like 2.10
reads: 9.18
